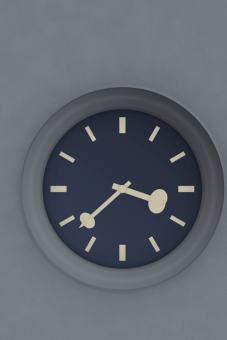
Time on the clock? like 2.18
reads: 3.38
